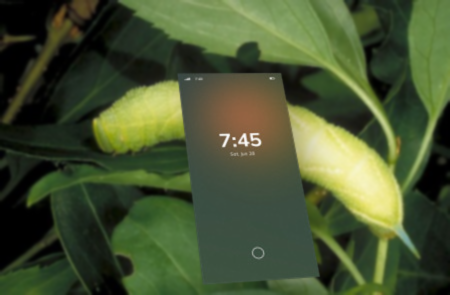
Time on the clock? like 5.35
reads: 7.45
